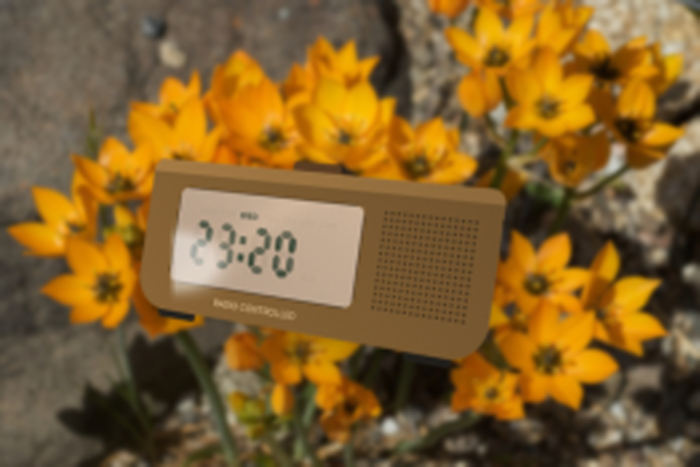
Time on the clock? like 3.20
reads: 23.20
